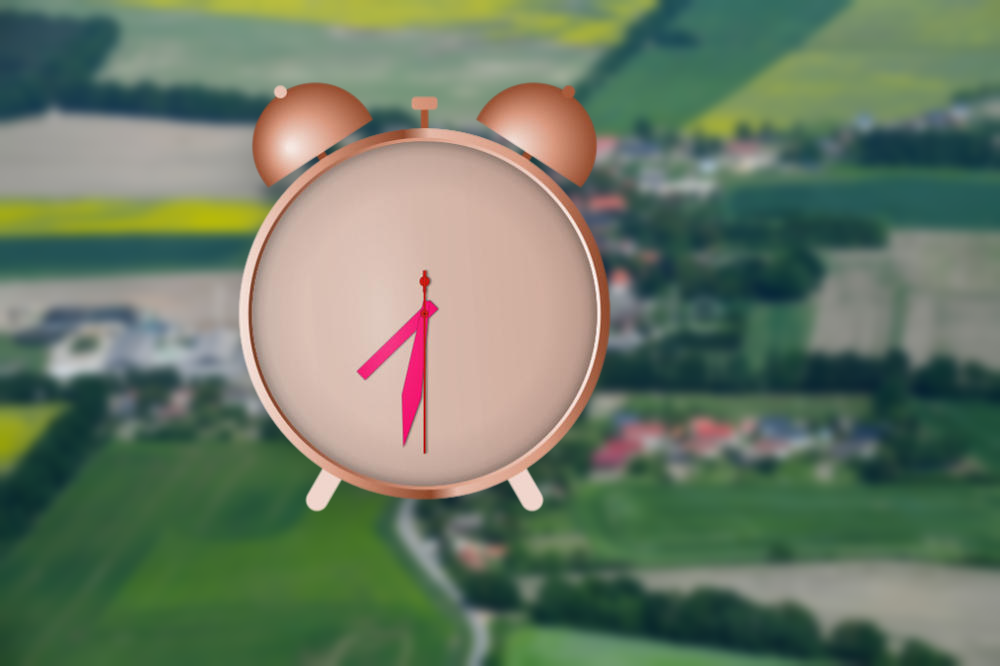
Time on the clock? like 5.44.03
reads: 7.31.30
